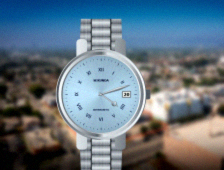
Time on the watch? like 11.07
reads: 4.12
